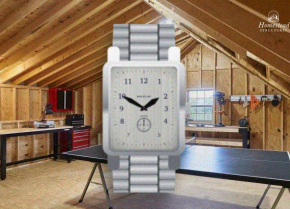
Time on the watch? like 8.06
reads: 1.50
